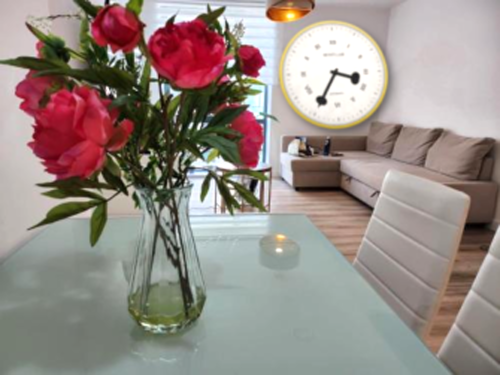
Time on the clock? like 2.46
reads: 3.35
